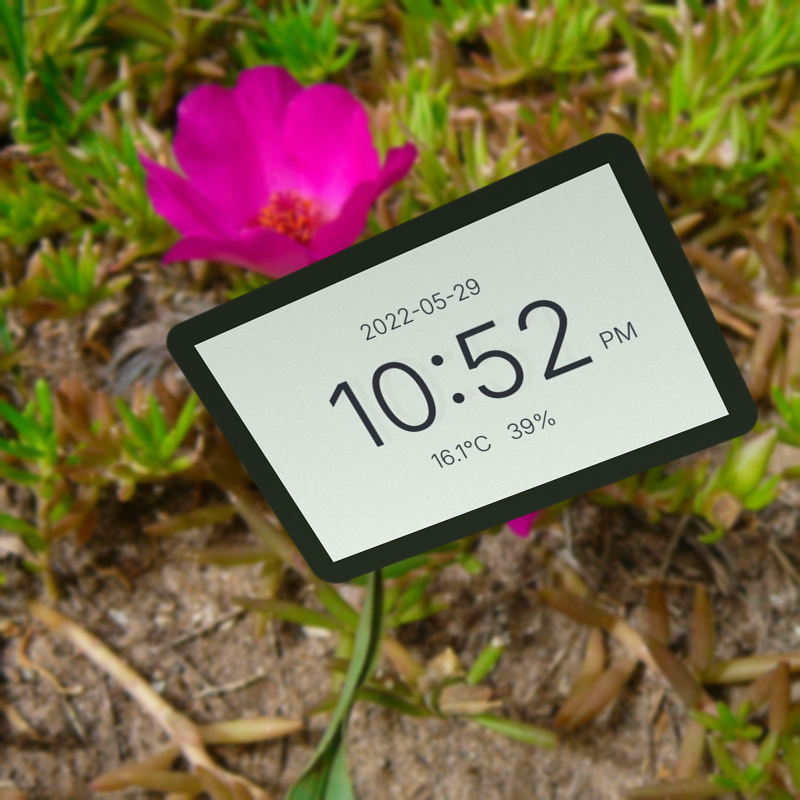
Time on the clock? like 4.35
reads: 10.52
